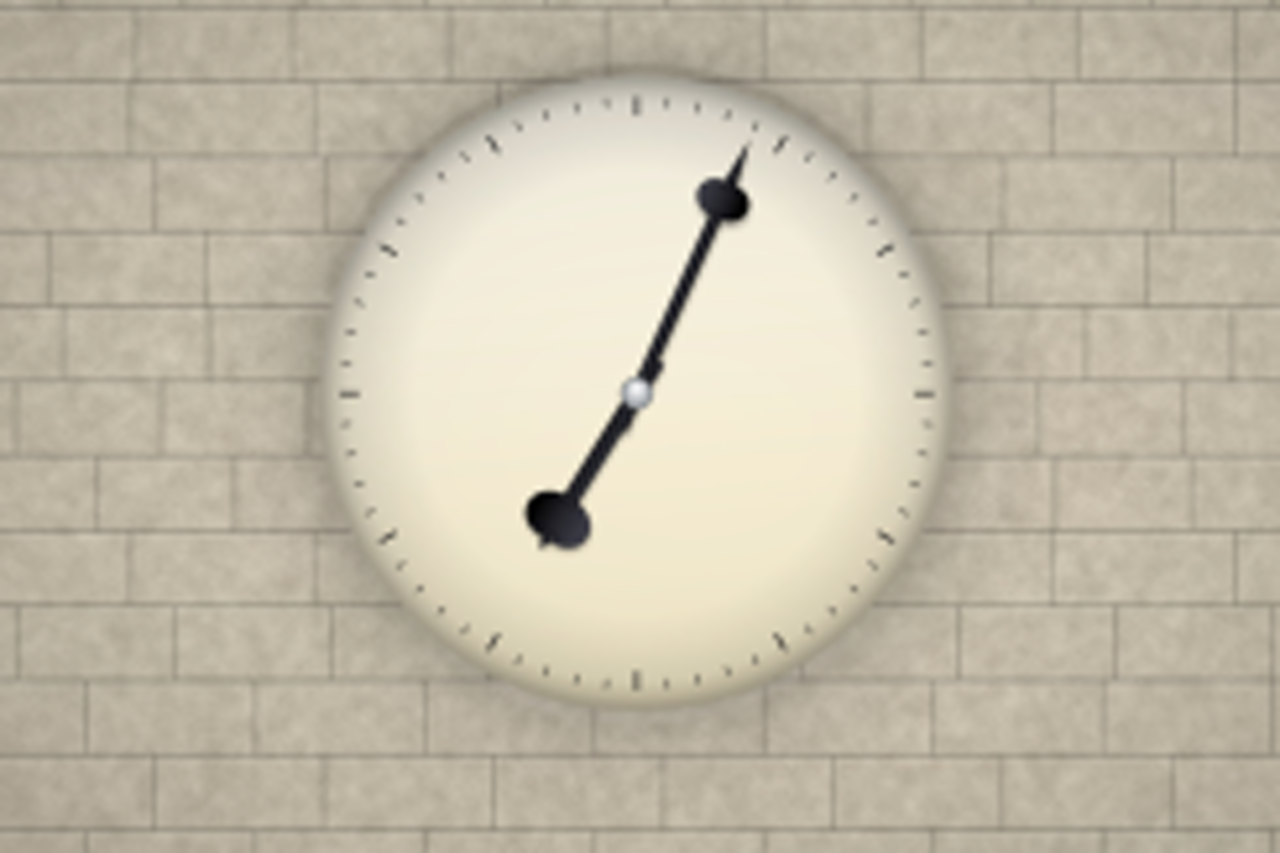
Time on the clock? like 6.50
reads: 7.04
